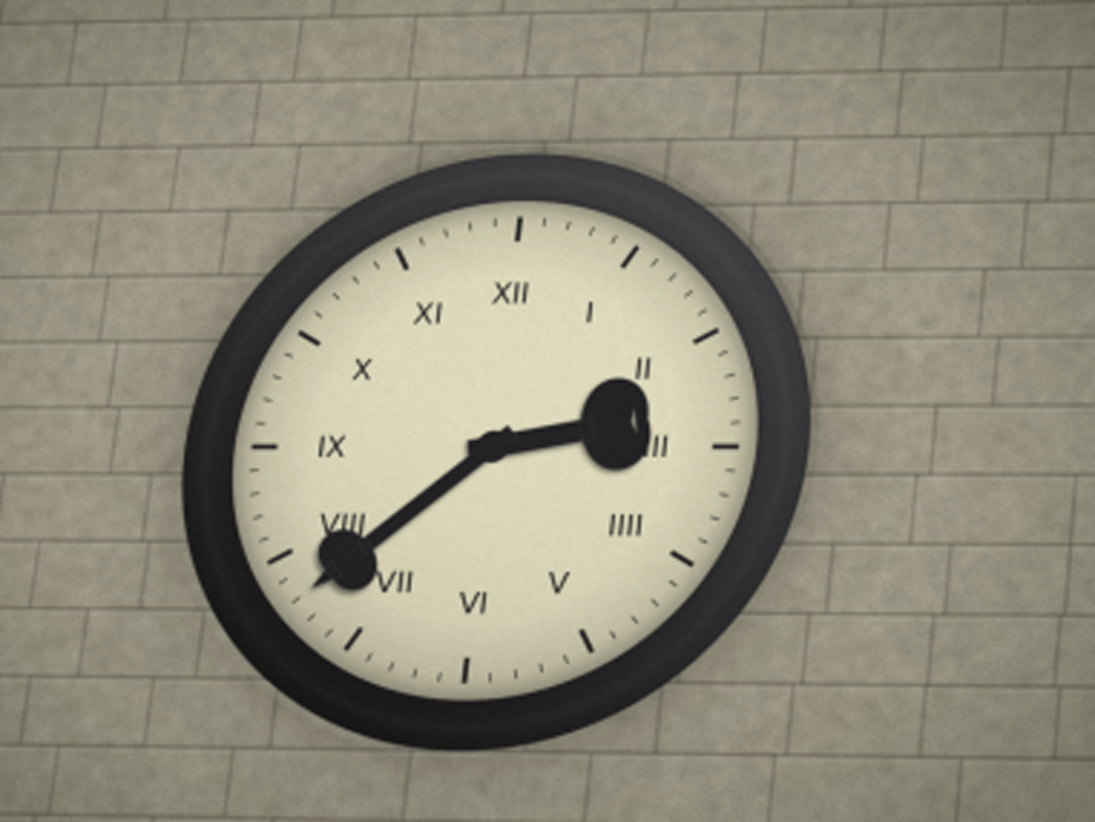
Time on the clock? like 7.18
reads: 2.38
